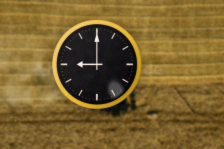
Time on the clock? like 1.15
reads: 9.00
